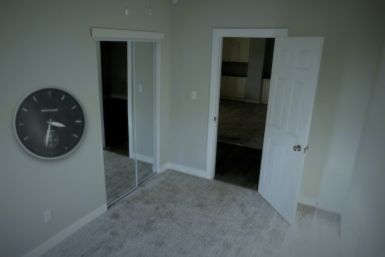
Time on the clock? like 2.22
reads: 3.32
